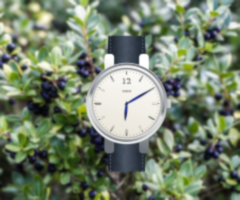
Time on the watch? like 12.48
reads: 6.10
